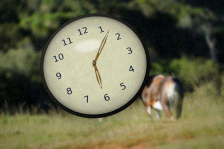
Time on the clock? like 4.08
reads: 6.07
